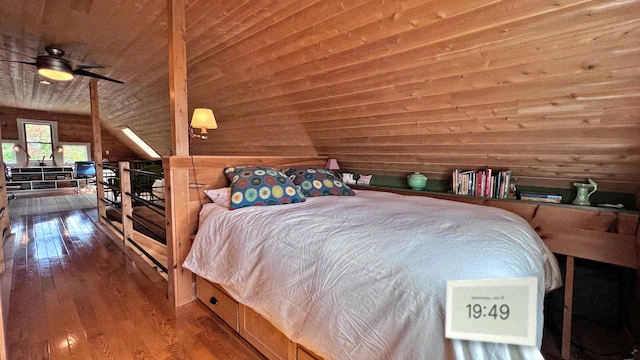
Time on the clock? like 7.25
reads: 19.49
